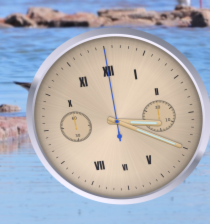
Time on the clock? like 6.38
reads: 3.20
